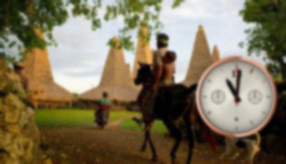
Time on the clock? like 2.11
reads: 11.01
